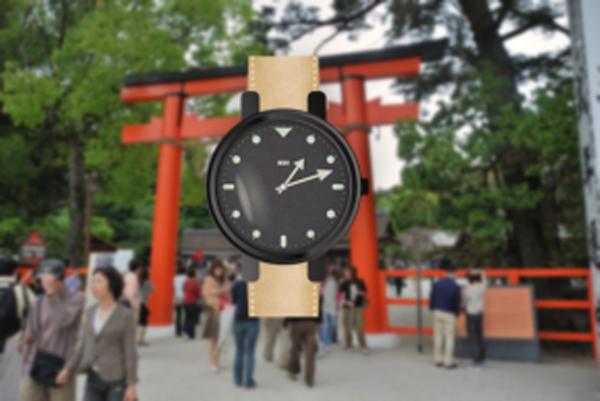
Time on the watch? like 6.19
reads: 1.12
